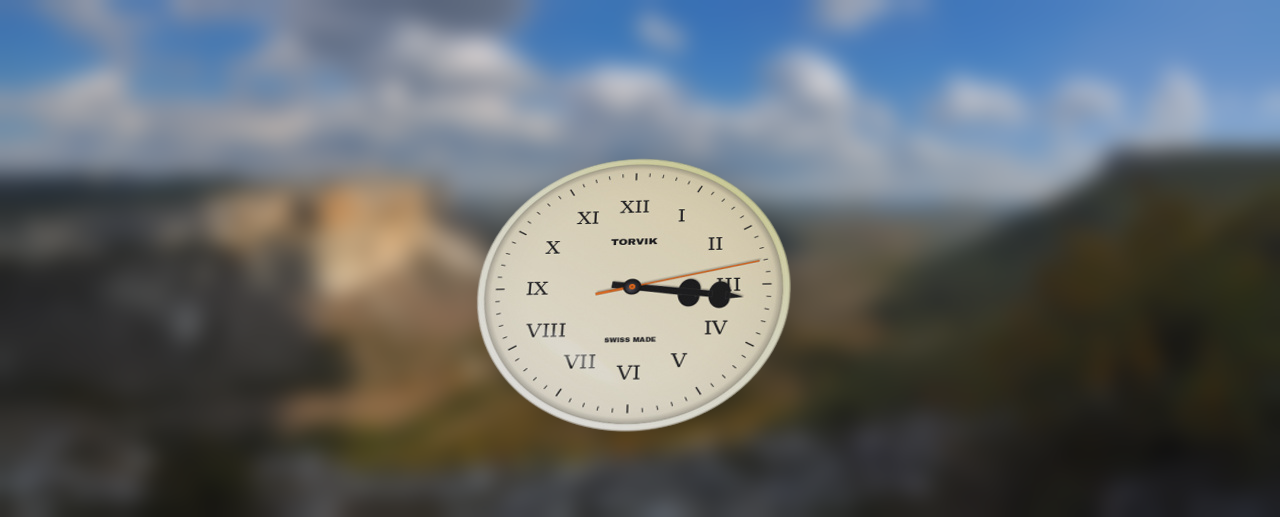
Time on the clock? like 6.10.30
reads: 3.16.13
